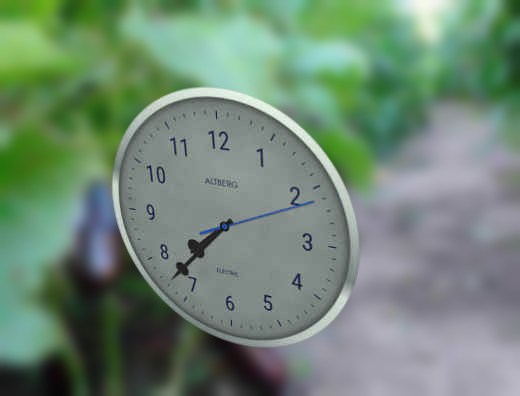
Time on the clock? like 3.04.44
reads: 7.37.11
